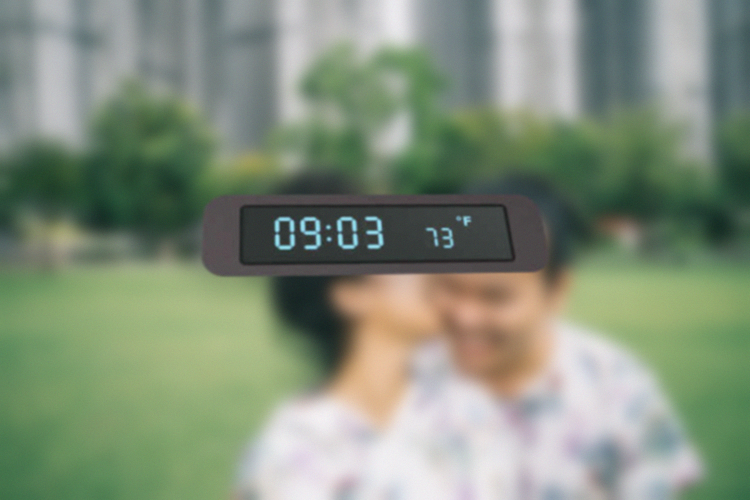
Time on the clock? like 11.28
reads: 9.03
